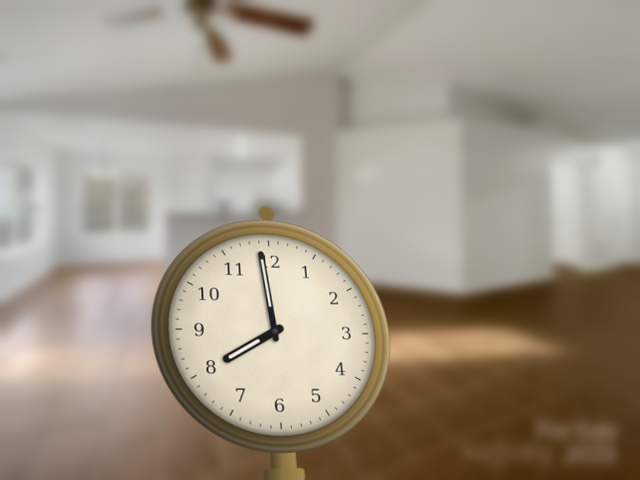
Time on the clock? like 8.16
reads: 7.59
